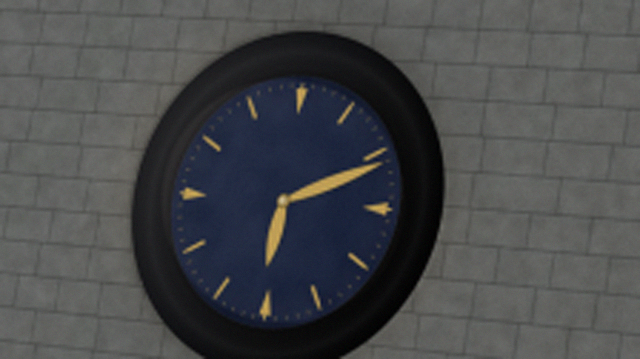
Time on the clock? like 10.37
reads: 6.11
